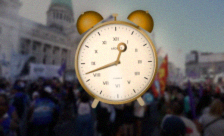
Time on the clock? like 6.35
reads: 12.42
